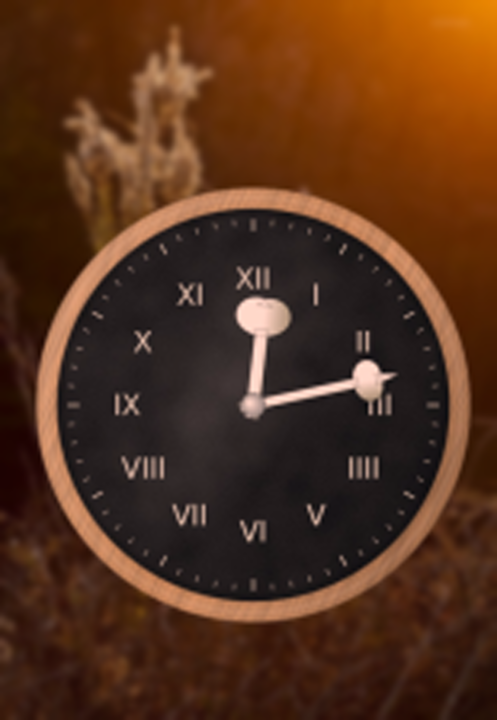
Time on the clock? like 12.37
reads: 12.13
